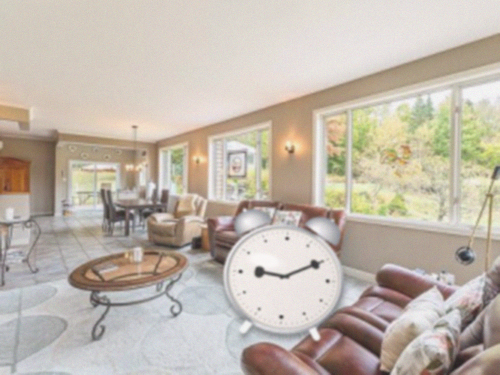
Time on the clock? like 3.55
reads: 9.10
